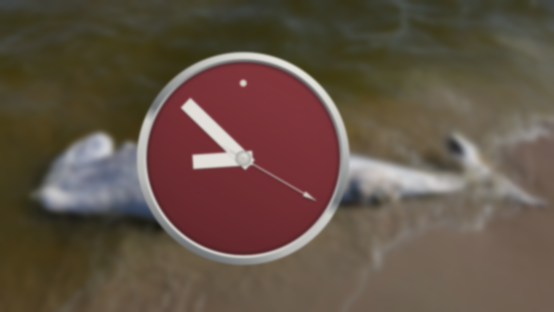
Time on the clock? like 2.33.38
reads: 8.52.20
